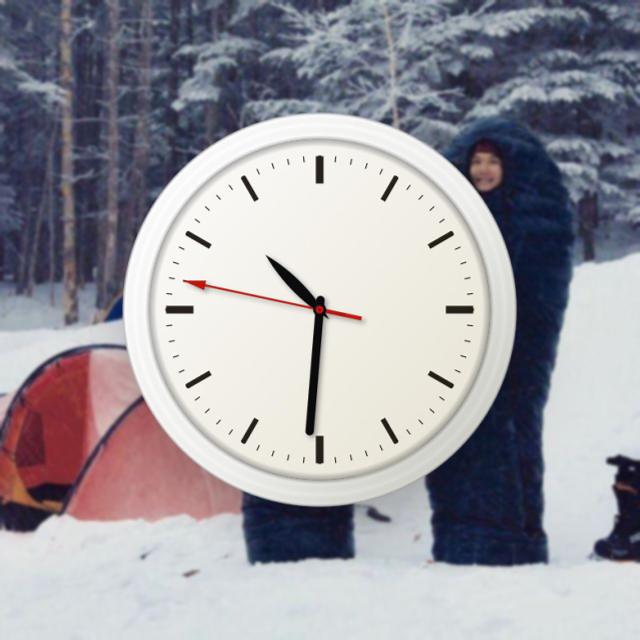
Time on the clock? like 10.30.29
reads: 10.30.47
